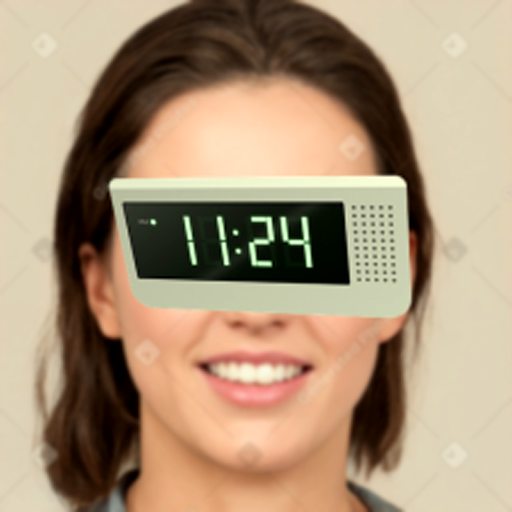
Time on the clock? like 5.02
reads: 11.24
